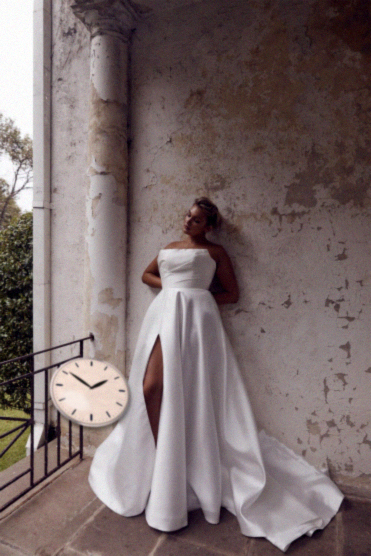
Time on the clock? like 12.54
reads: 1.51
